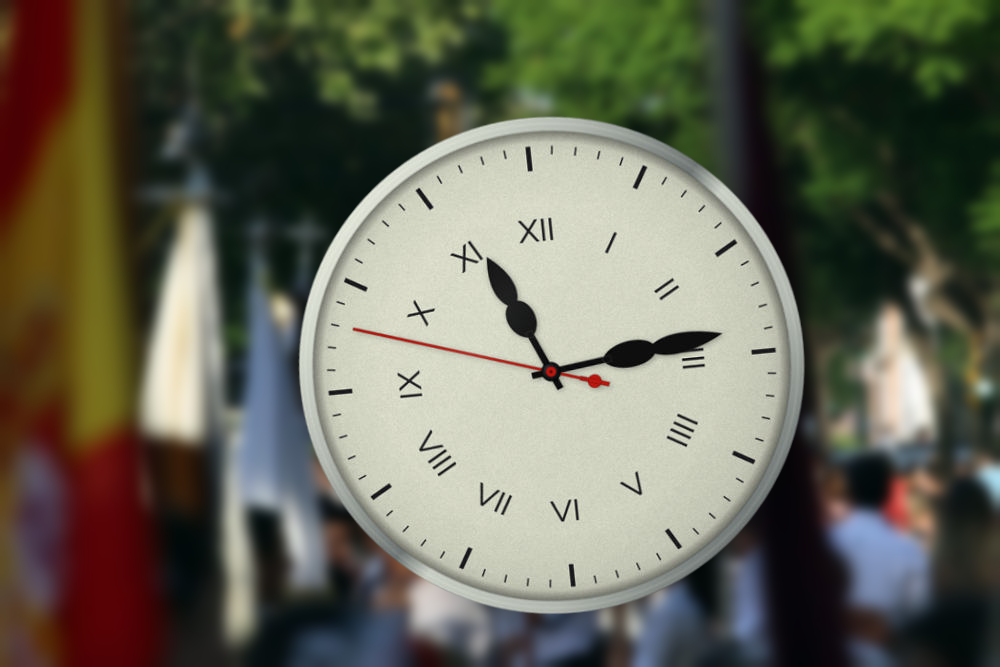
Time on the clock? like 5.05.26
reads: 11.13.48
